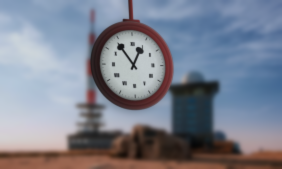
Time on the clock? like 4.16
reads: 12.54
